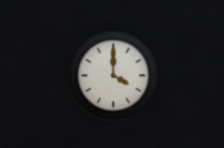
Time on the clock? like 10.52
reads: 4.00
